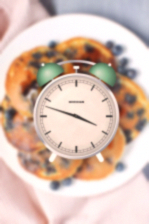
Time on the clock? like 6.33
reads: 3.48
